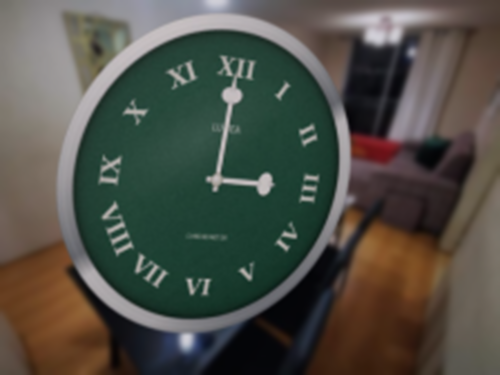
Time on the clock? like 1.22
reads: 3.00
